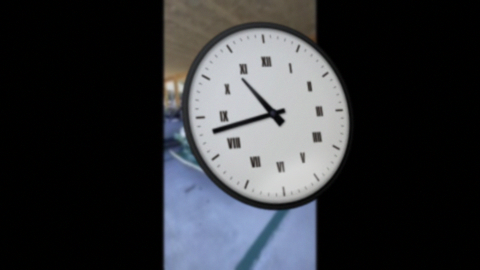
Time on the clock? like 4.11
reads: 10.43
